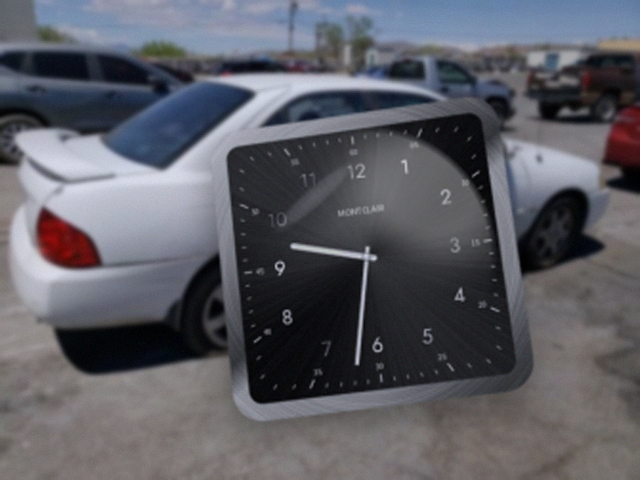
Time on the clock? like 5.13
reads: 9.32
